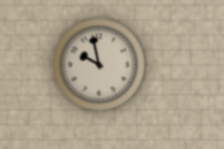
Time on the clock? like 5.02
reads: 9.58
